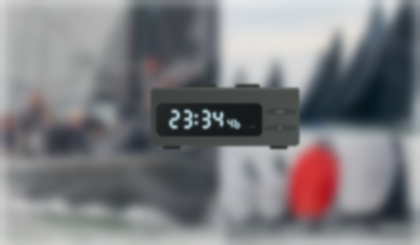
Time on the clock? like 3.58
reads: 23.34
